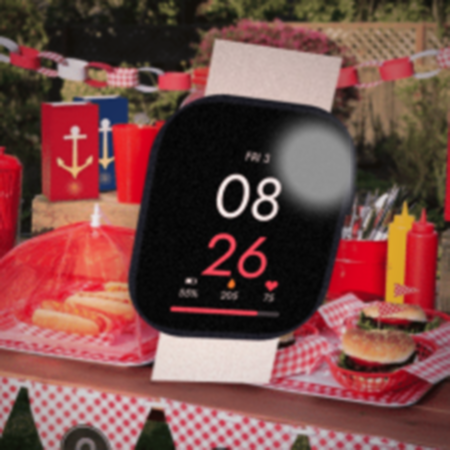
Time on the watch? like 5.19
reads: 8.26
